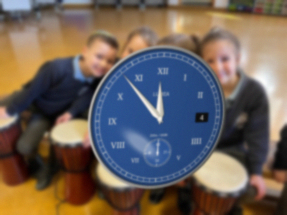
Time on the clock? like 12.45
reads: 11.53
